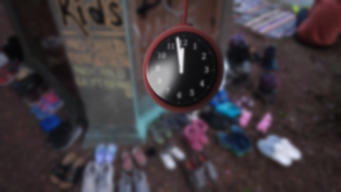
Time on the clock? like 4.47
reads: 11.58
